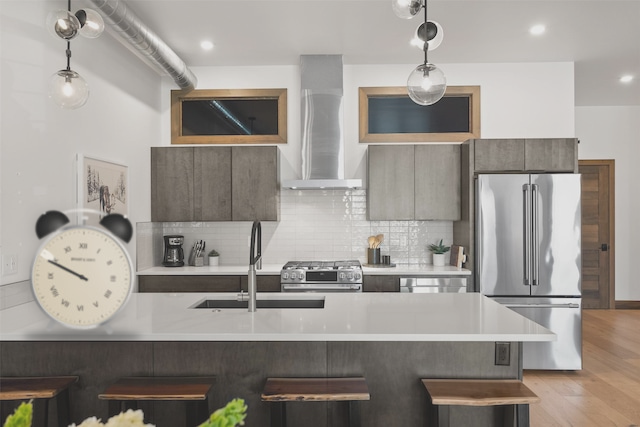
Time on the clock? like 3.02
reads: 9.49
